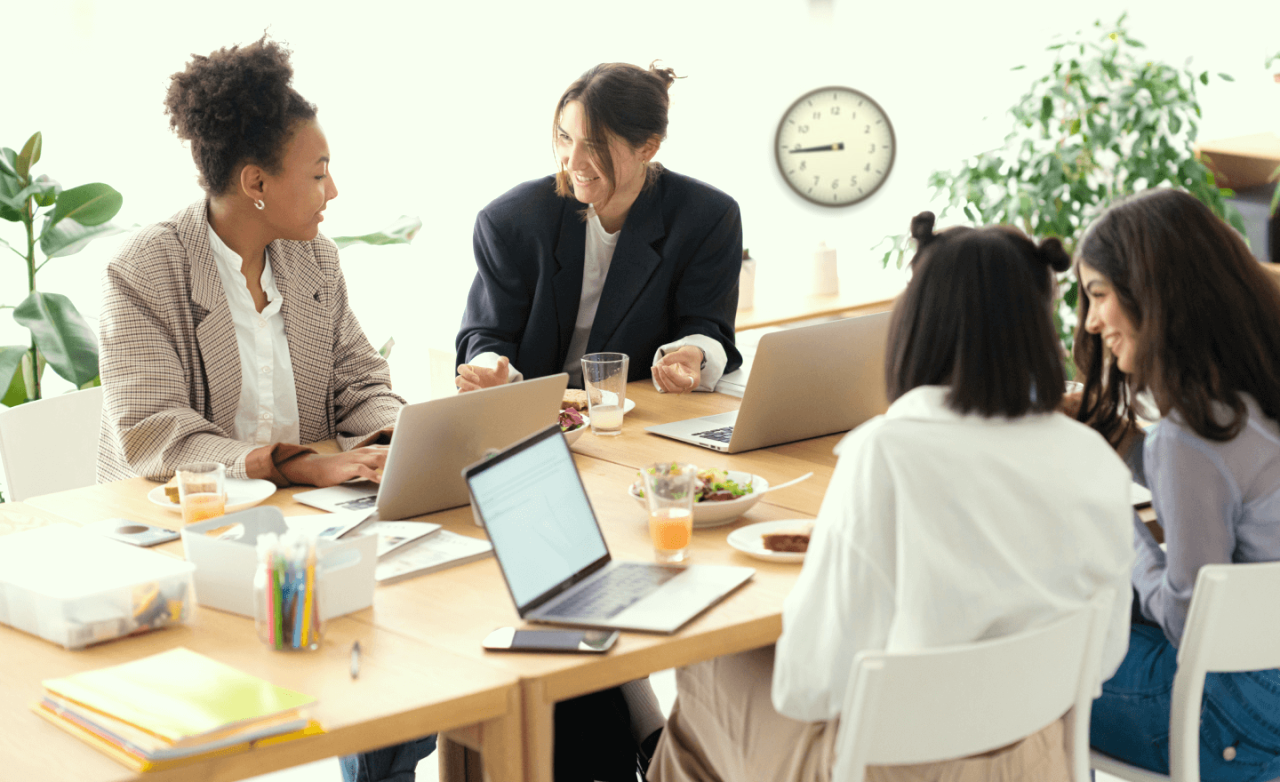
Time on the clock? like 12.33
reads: 8.44
